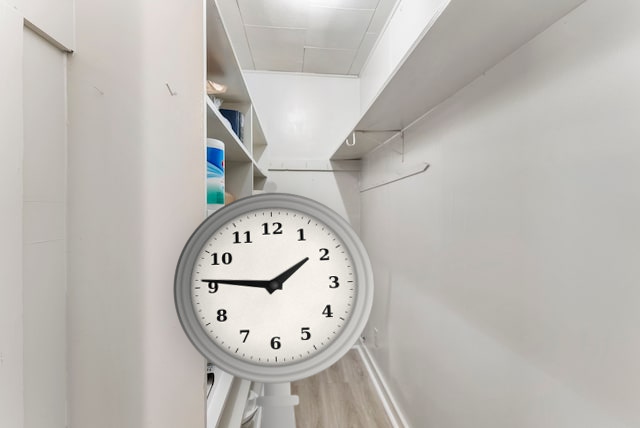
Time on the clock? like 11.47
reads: 1.46
